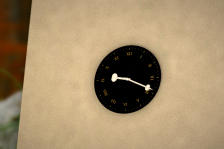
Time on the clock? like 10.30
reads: 9.19
